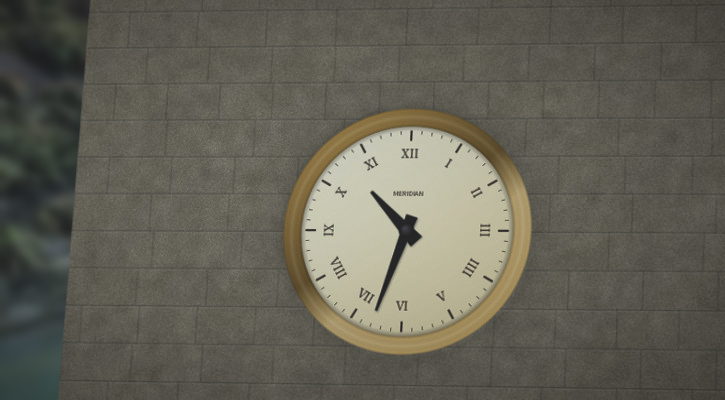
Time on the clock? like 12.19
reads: 10.33
